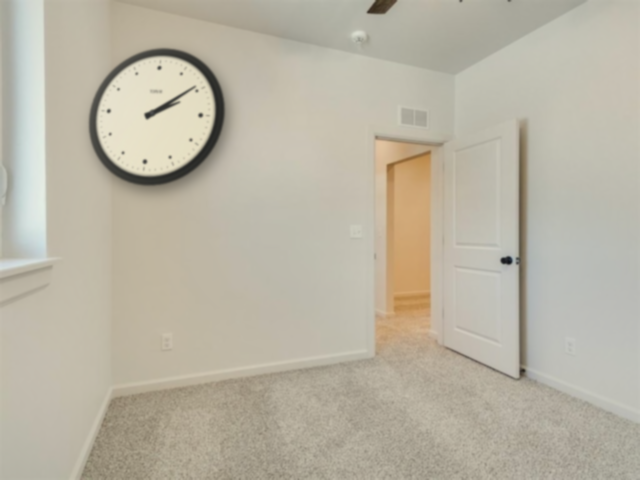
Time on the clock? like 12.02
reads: 2.09
